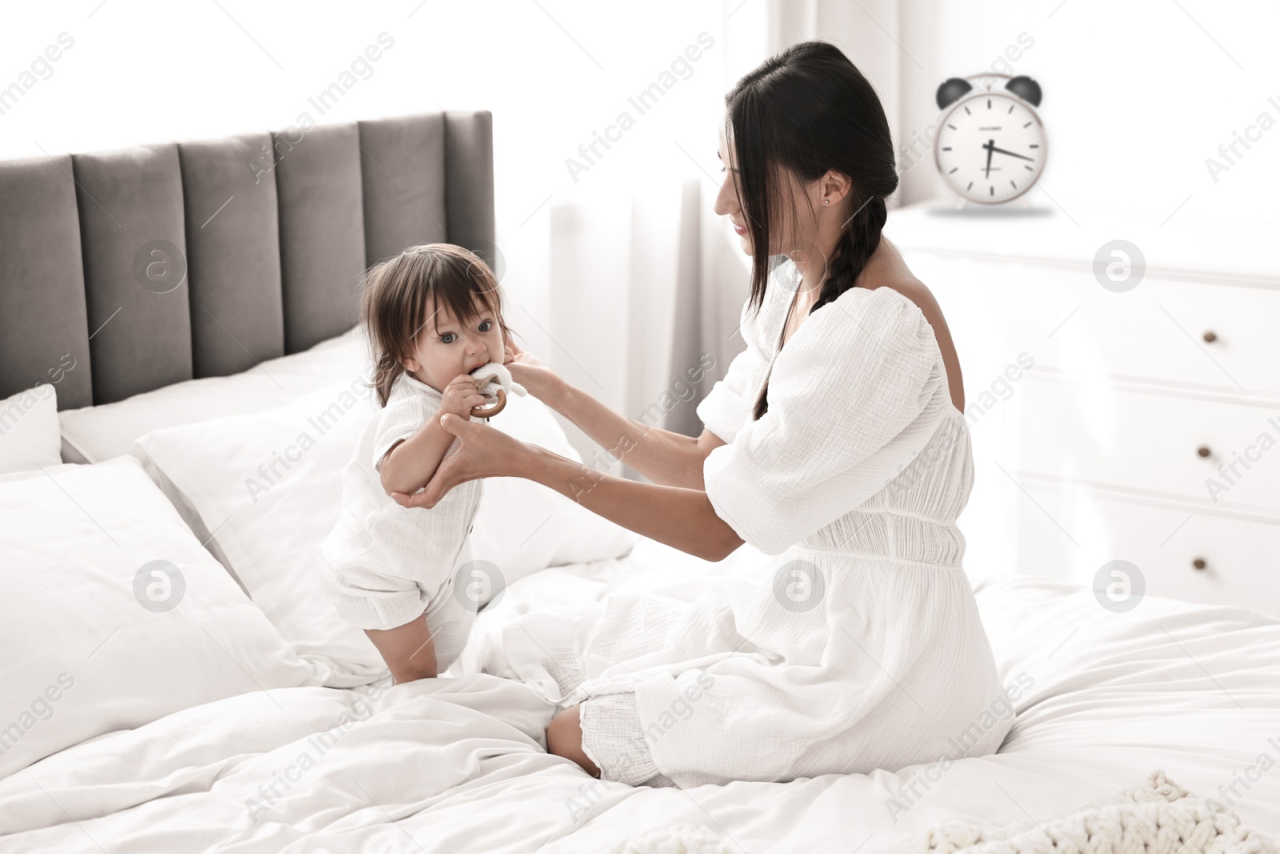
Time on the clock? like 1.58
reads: 6.18
